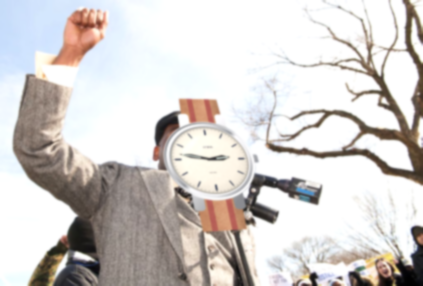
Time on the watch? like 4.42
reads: 2.47
